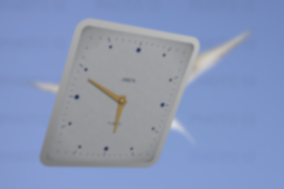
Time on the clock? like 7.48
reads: 5.49
